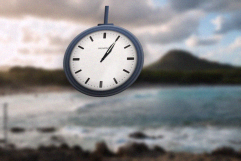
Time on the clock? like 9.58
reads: 1.05
